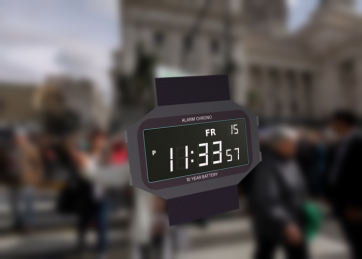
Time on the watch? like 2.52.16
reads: 11.33.57
